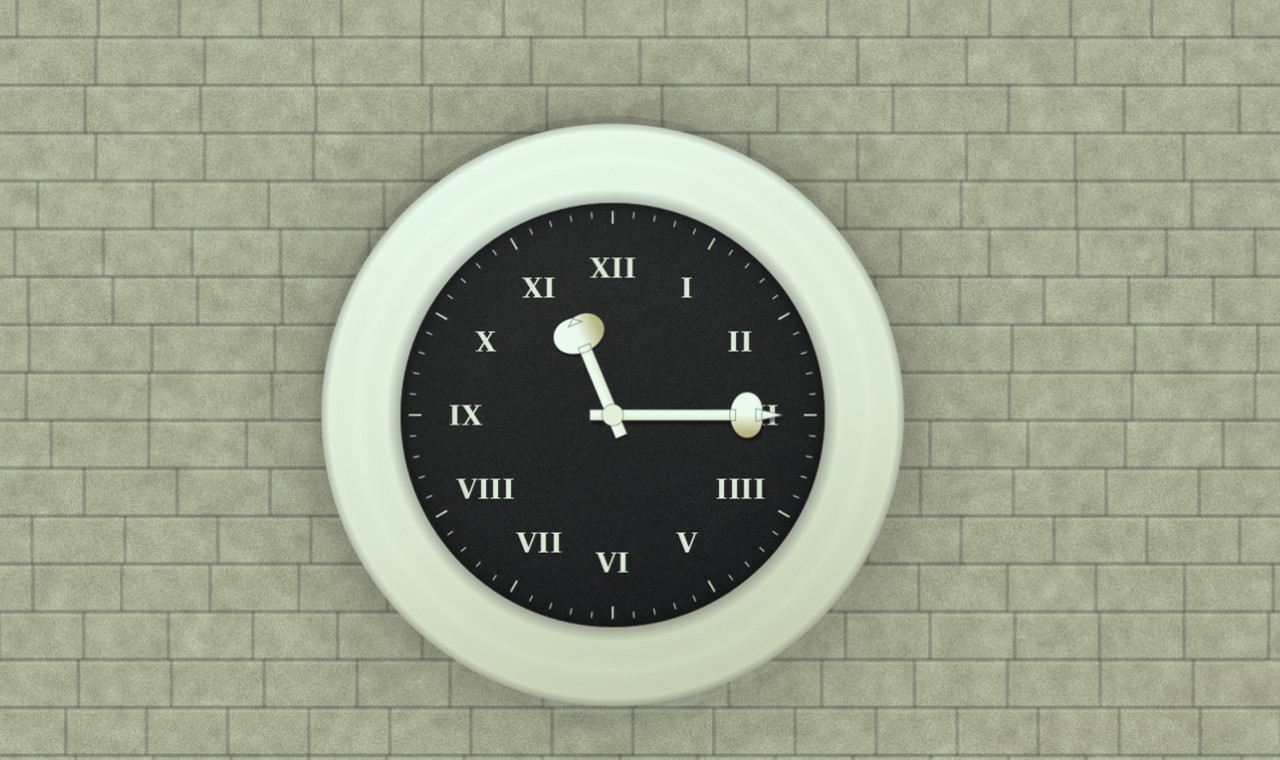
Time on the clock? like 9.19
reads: 11.15
